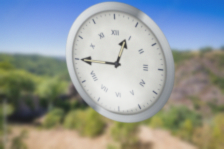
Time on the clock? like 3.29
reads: 12.45
